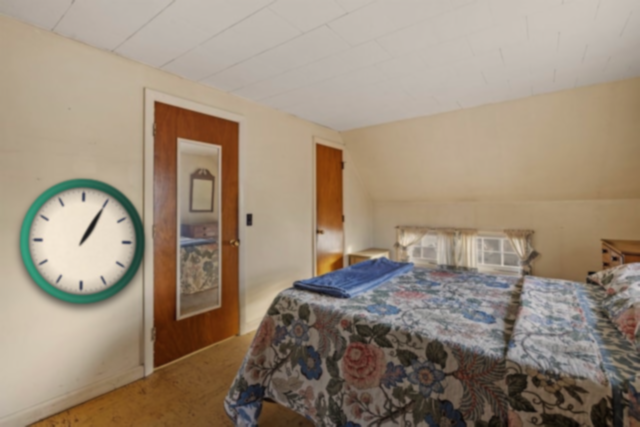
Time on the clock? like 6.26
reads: 1.05
